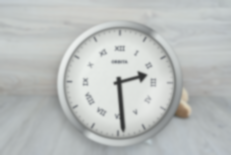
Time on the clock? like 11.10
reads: 2.29
